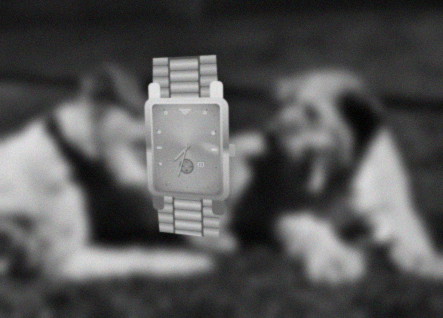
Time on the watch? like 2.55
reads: 7.33
